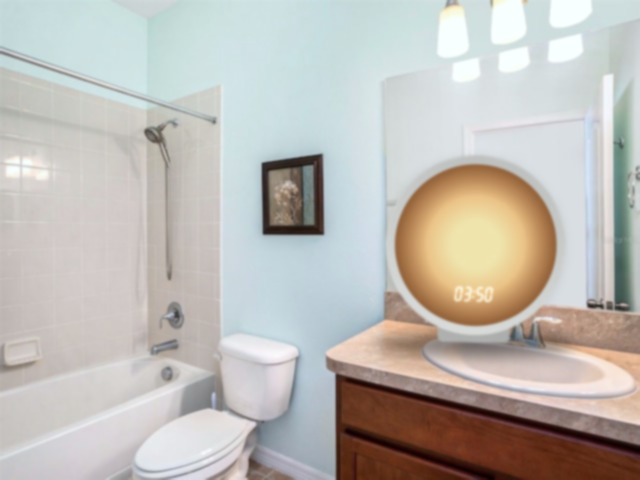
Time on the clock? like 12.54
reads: 3.50
